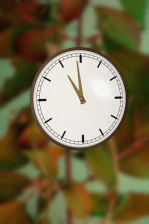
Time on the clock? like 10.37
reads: 10.59
